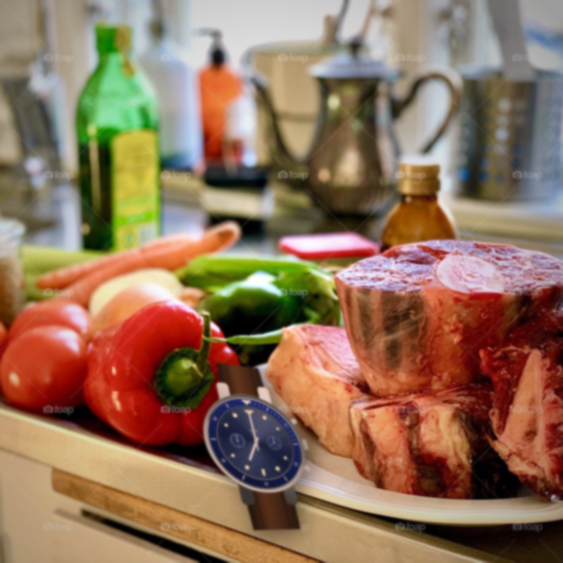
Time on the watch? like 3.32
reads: 7.00
